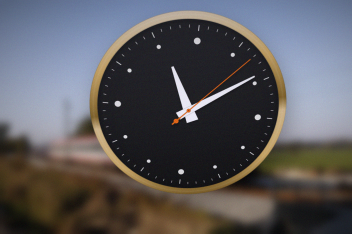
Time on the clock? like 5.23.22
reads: 11.09.07
